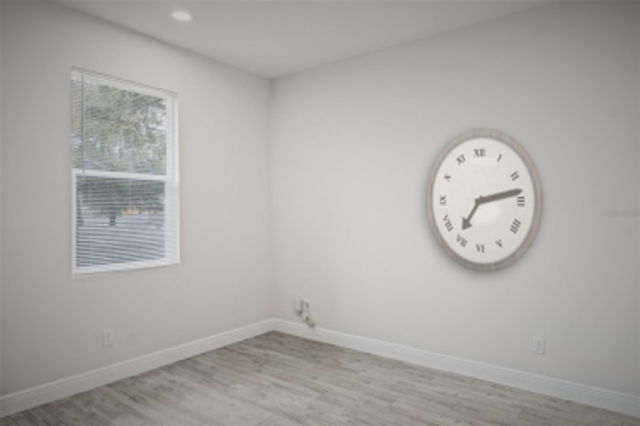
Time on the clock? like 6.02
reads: 7.13
